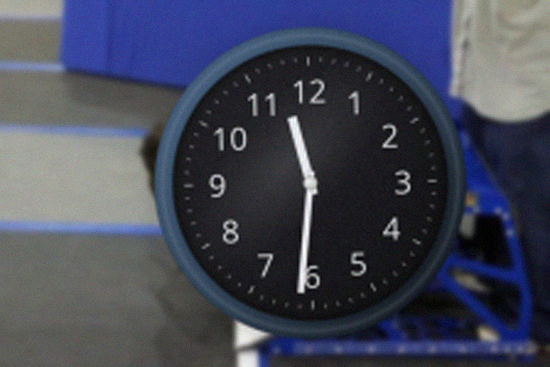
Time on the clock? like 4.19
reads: 11.31
